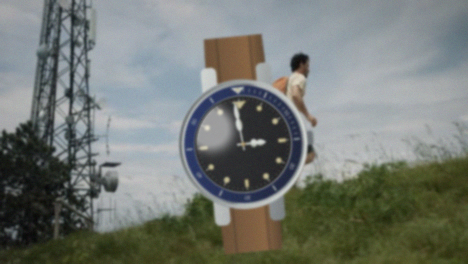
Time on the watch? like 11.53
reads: 2.59
